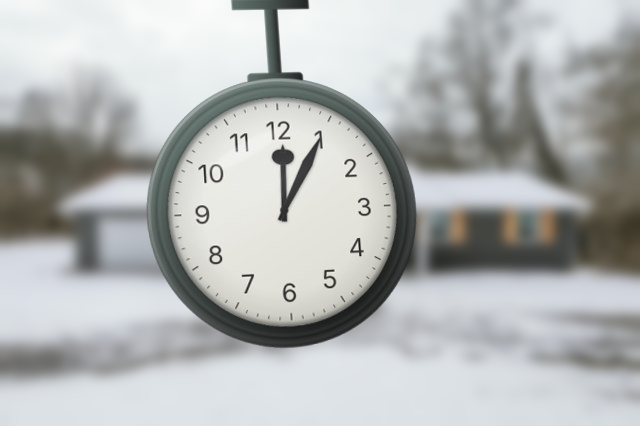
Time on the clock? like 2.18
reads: 12.05
